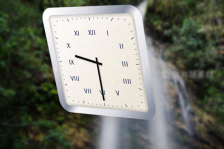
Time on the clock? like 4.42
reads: 9.30
